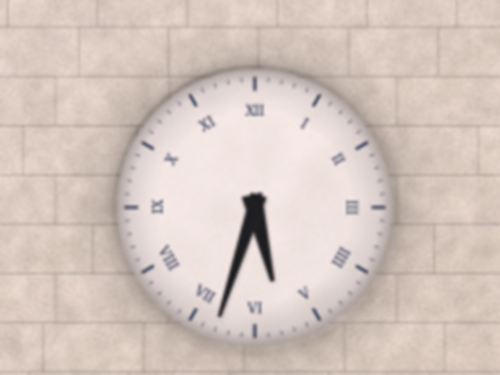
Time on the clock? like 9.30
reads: 5.33
